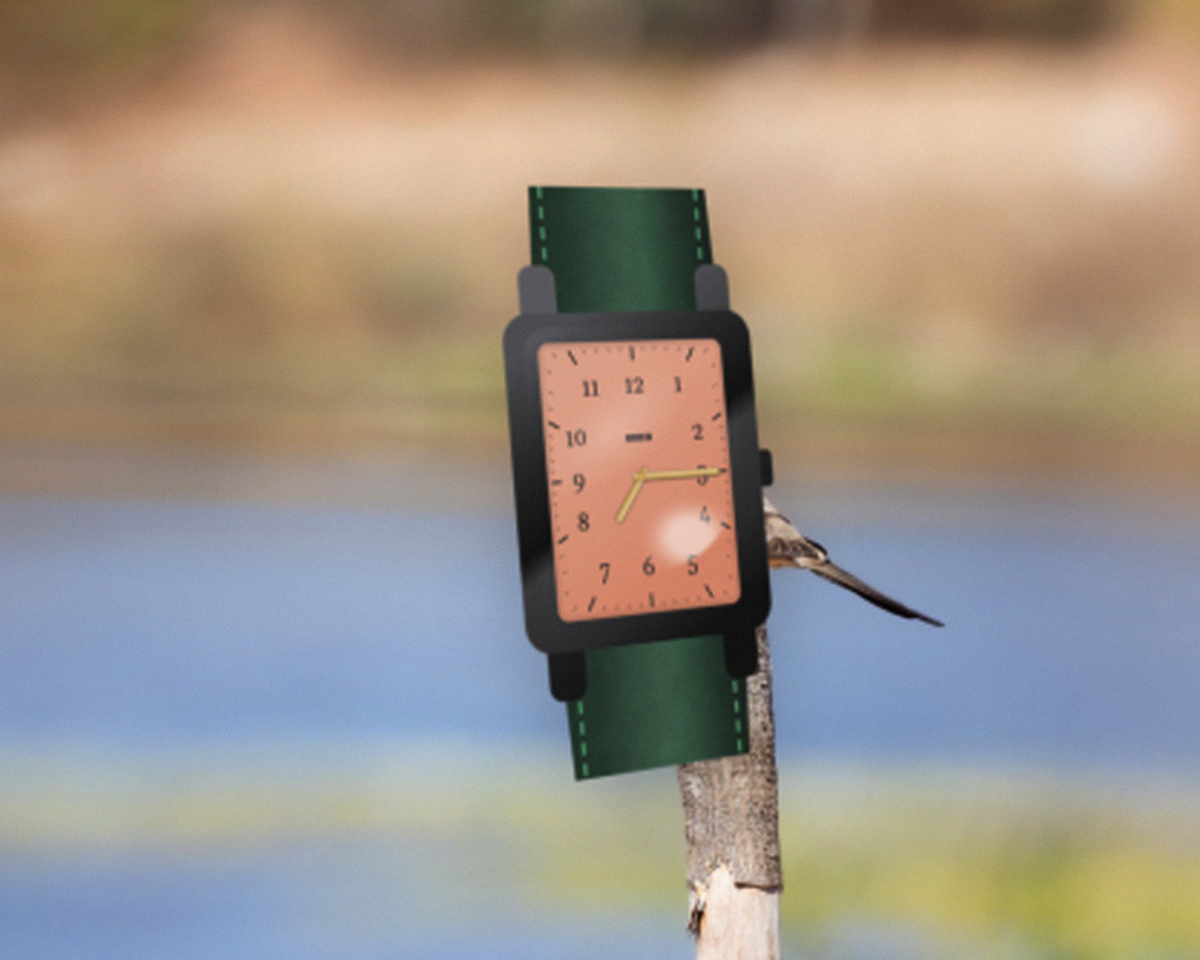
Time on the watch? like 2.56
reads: 7.15
